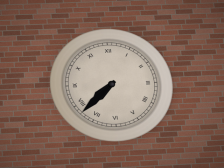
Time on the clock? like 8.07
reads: 7.38
